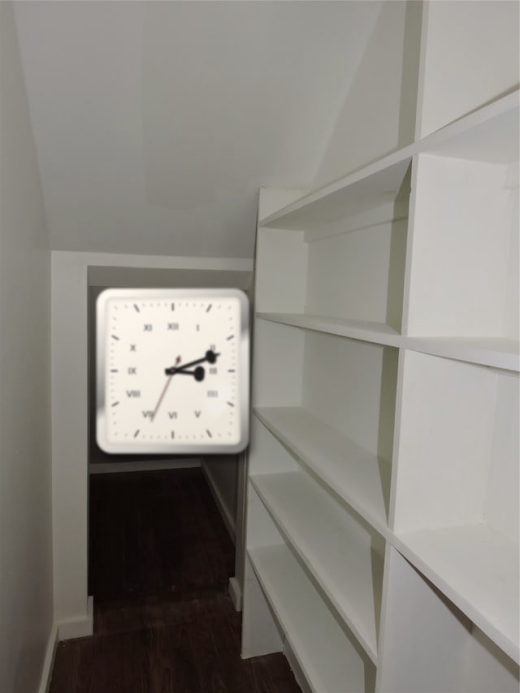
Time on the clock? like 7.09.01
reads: 3.11.34
